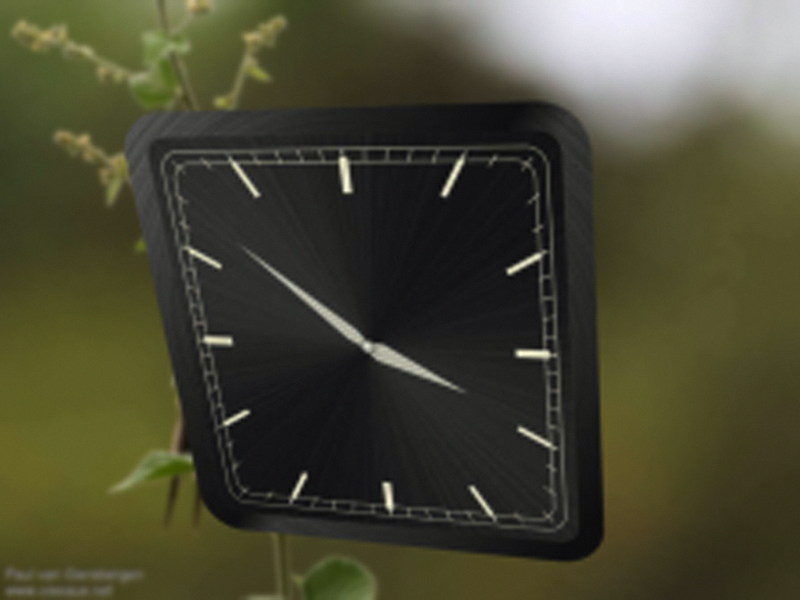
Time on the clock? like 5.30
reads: 3.52
